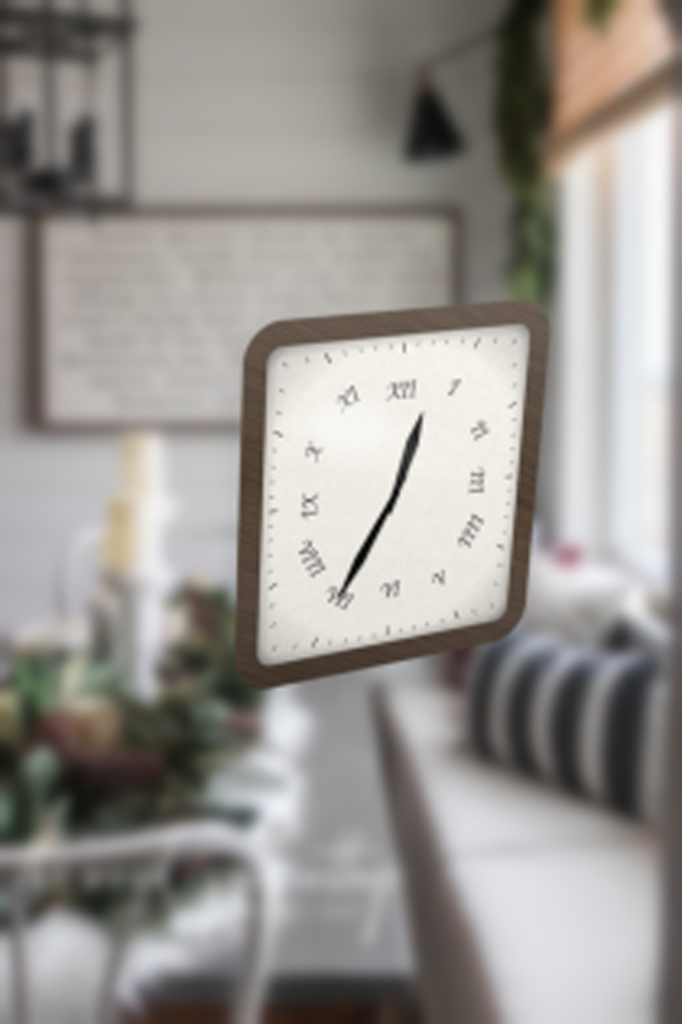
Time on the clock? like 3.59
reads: 12.35
